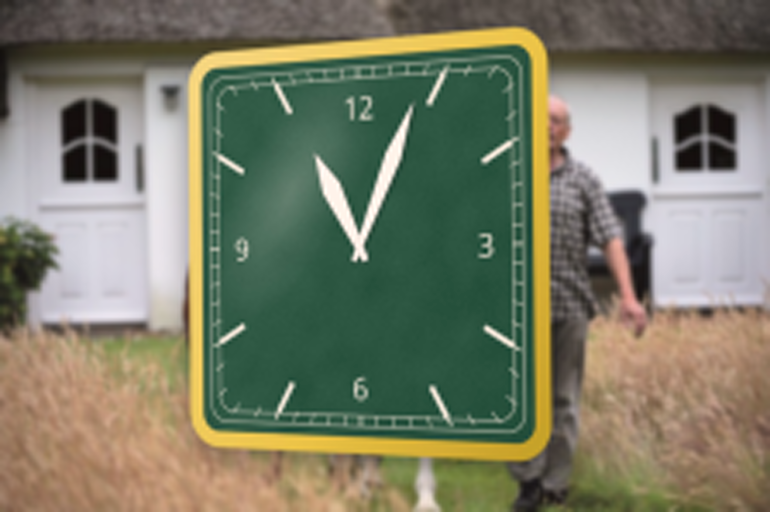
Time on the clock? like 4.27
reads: 11.04
